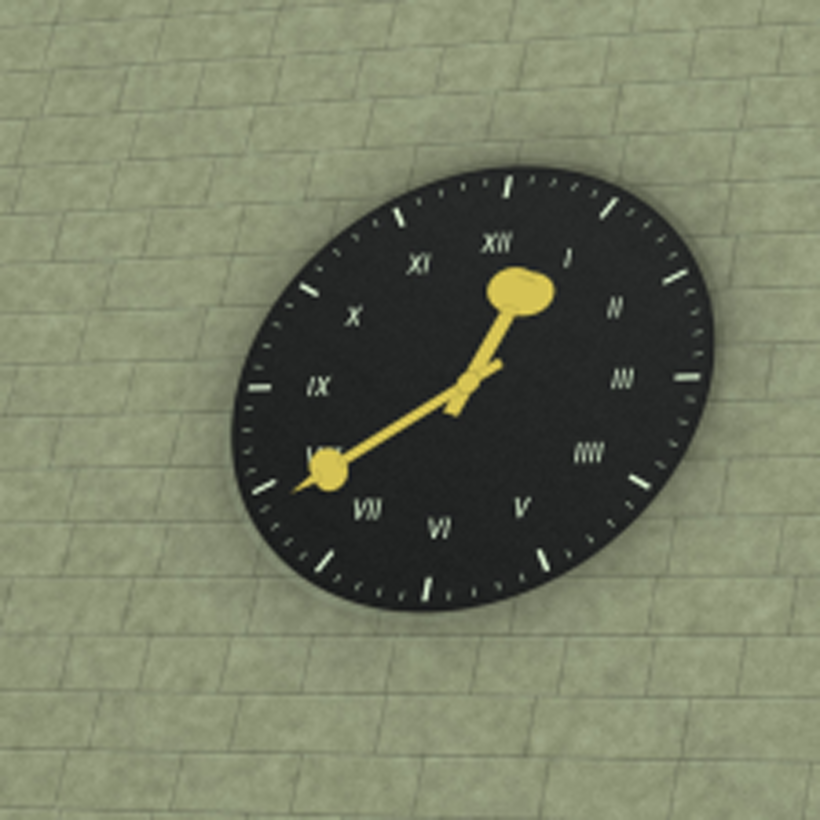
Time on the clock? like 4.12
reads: 12.39
